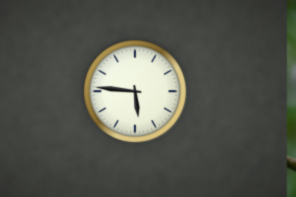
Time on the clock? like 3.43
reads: 5.46
